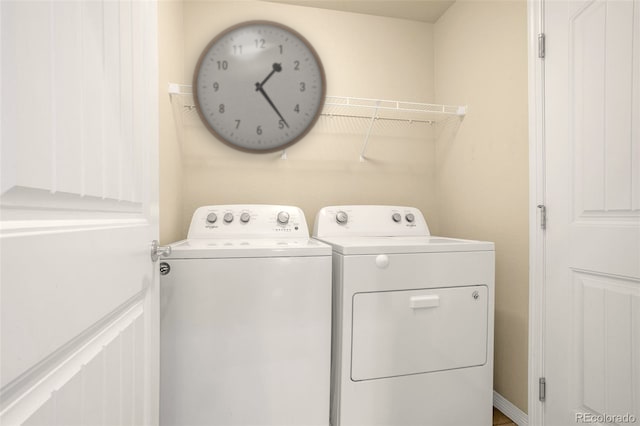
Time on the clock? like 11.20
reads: 1.24
